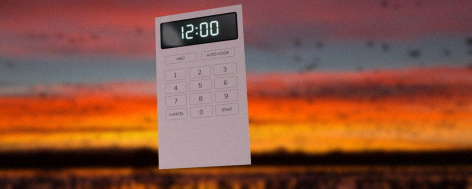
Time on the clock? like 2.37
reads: 12.00
